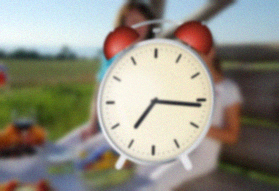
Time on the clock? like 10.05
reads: 7.16
